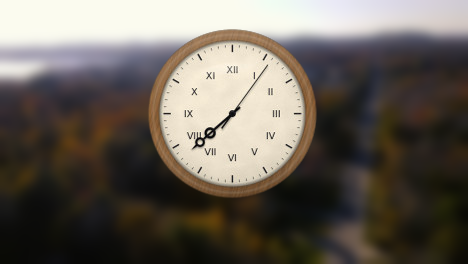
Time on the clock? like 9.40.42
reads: 7.38.06
